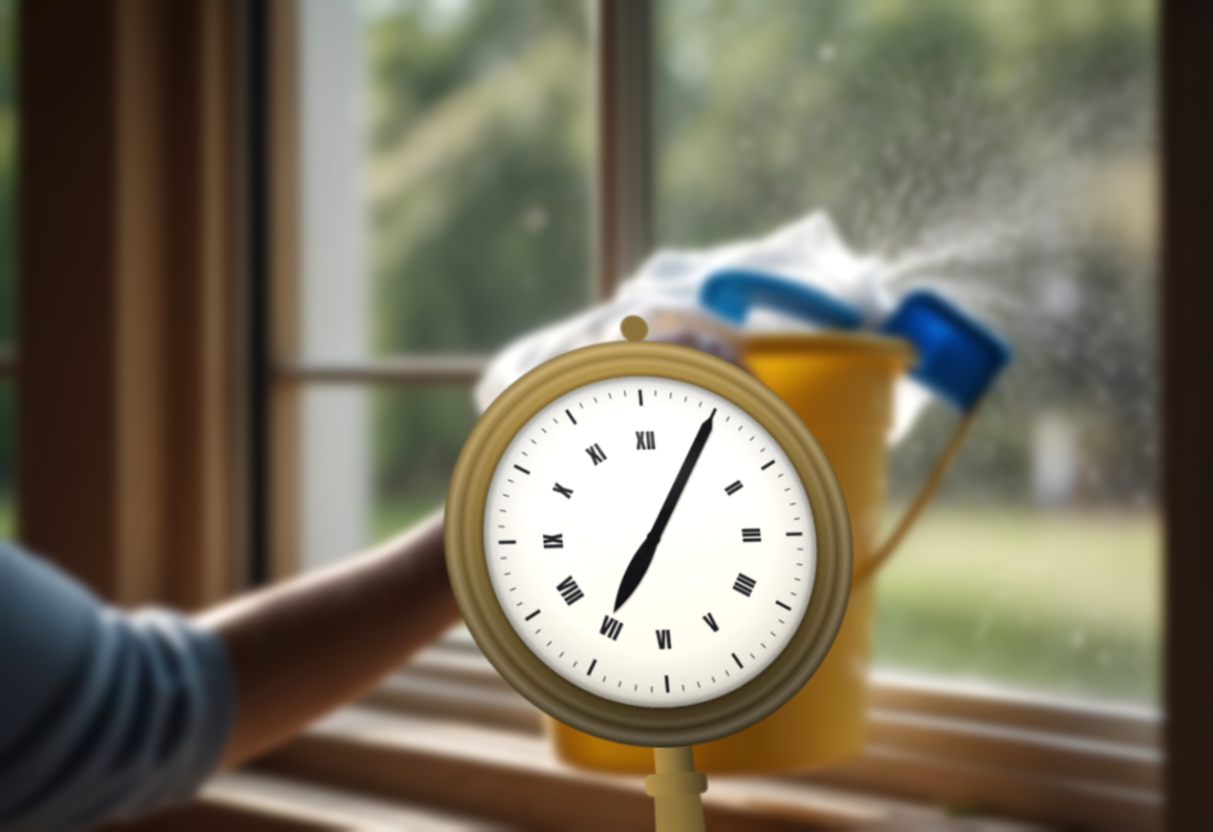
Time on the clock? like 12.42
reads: 7.05
